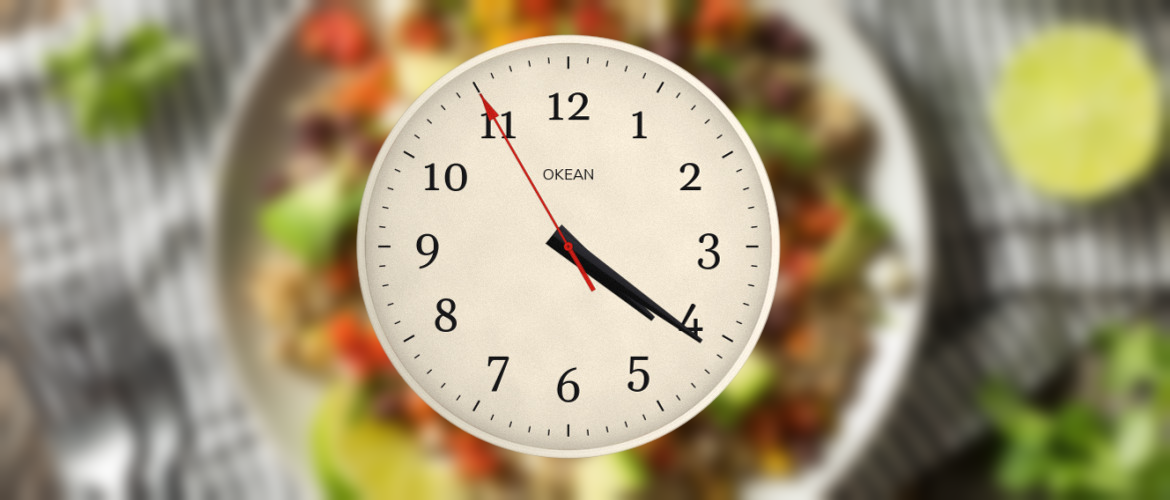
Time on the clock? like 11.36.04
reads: 4.20.55
